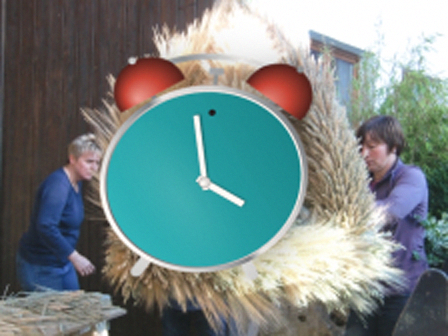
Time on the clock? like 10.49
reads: 3.58
